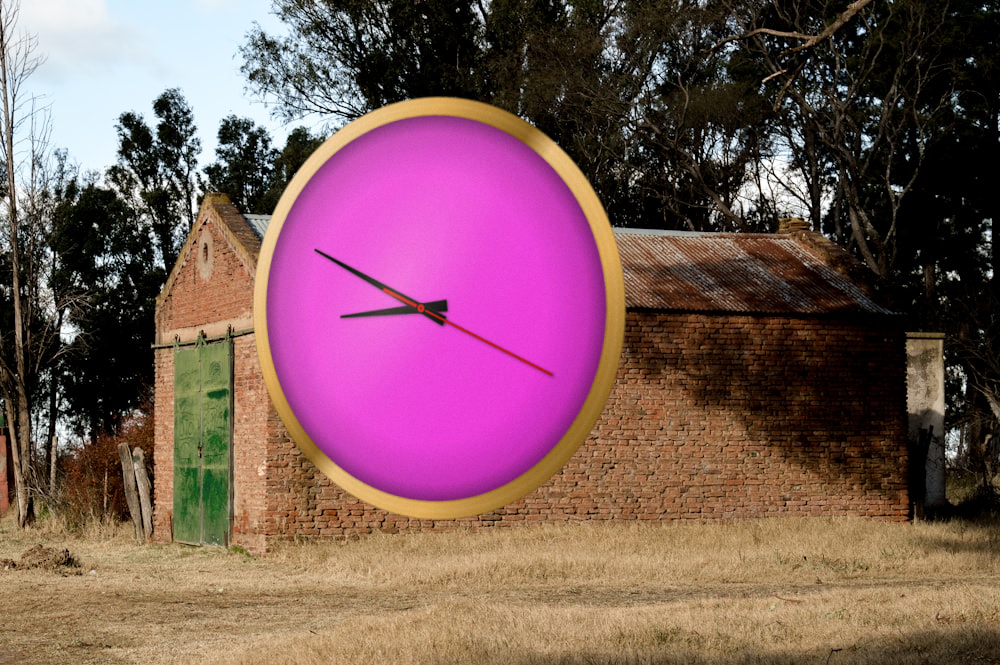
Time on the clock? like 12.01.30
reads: 8.49.19
